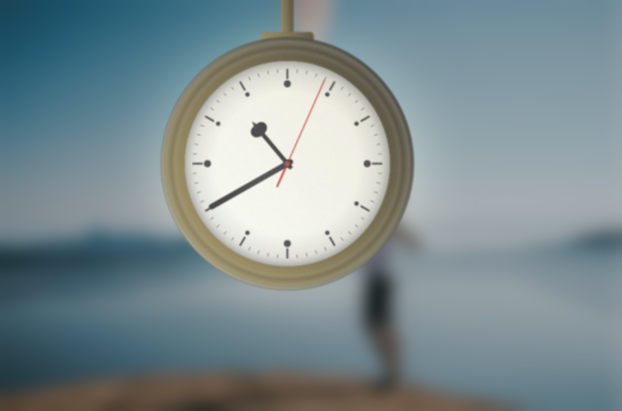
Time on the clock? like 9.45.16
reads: 10.40.04
